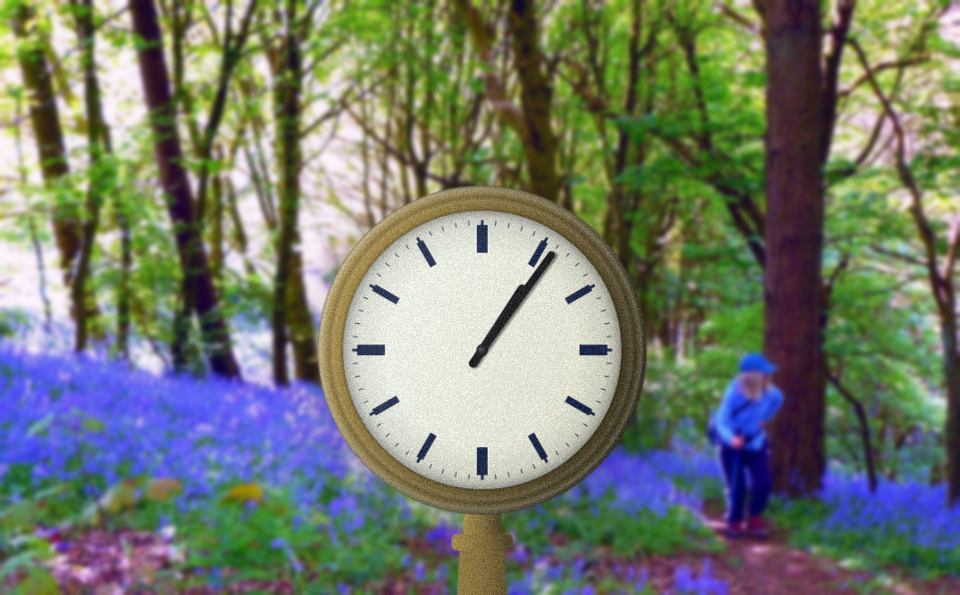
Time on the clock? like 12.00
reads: 1.06
